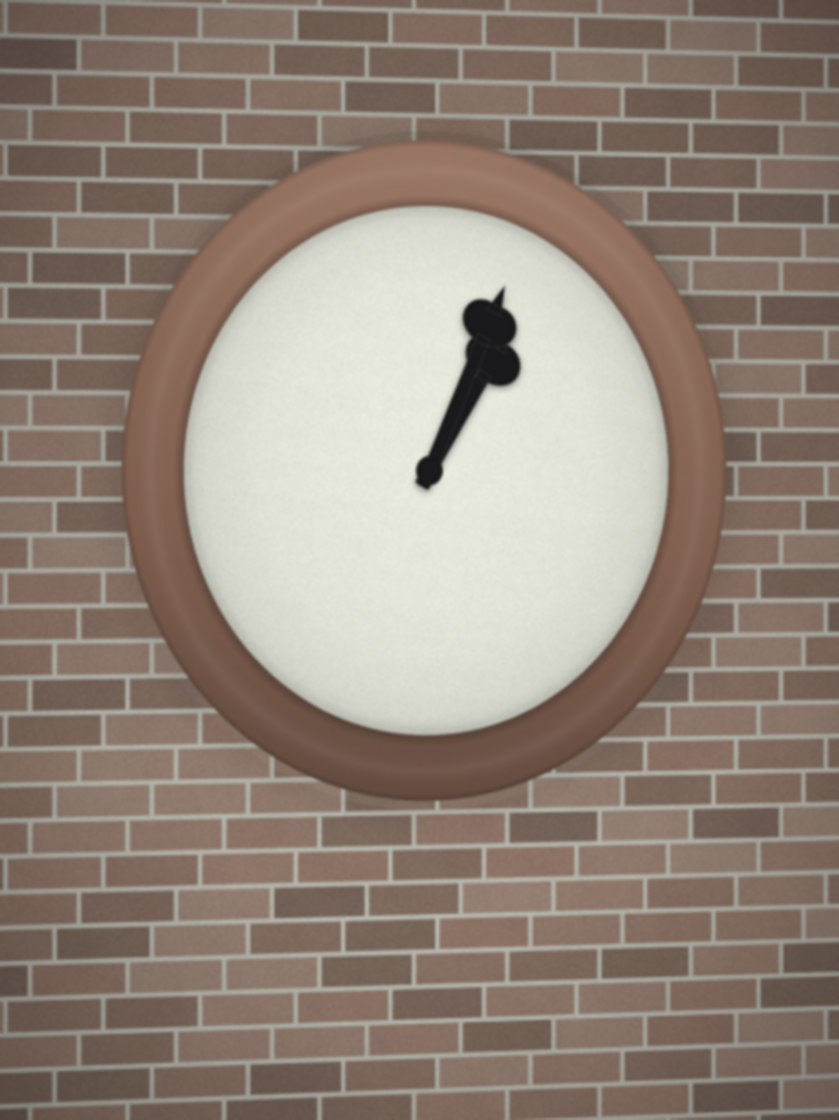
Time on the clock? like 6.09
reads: 1.04
